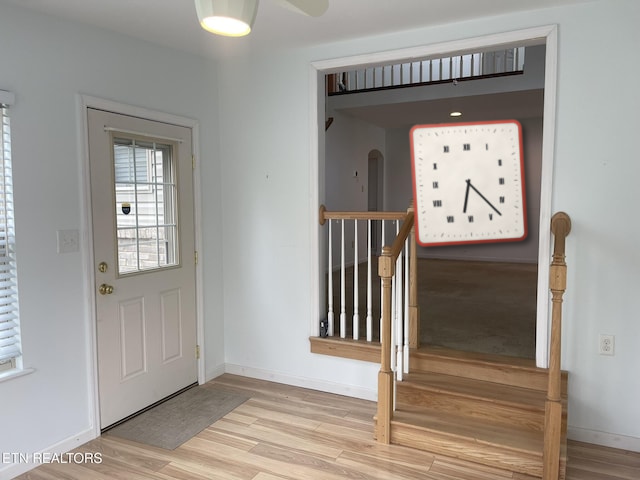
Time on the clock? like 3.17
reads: 6.23
